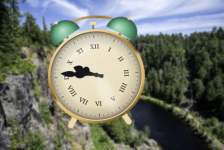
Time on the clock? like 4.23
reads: 9.46
